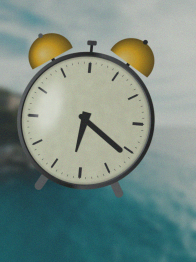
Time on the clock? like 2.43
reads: 6.21
